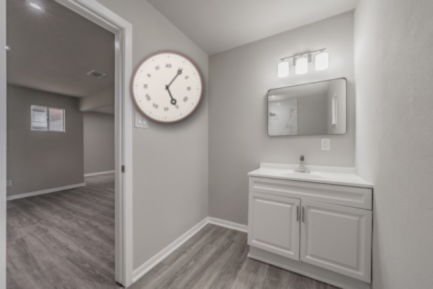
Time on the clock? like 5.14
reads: 5.06
